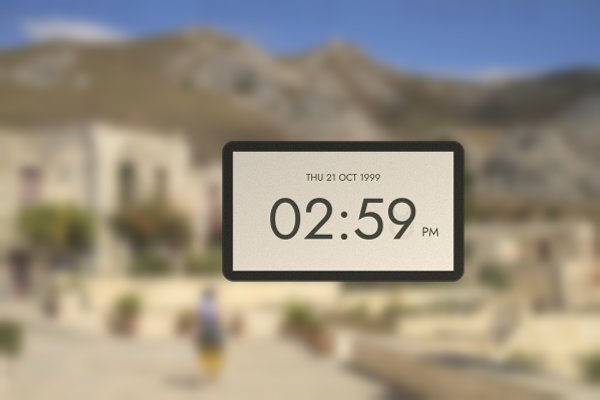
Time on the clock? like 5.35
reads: 2.59
